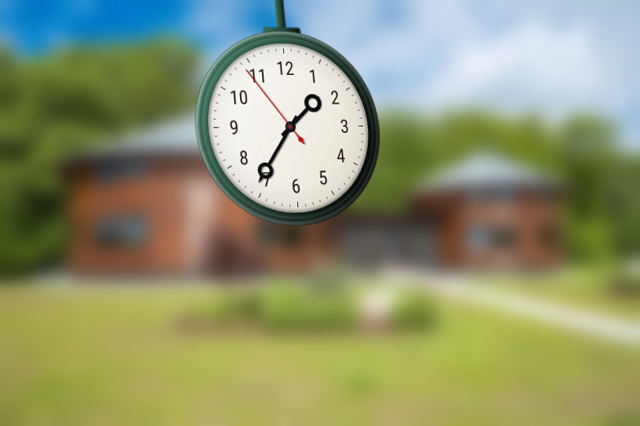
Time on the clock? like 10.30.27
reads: 1.35.54
